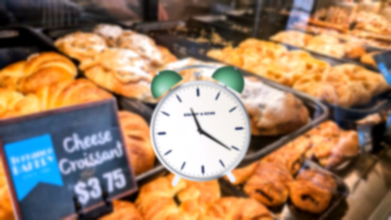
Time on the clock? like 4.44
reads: 11.21
